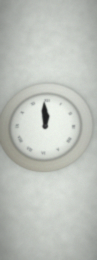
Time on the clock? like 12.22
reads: 11.59
